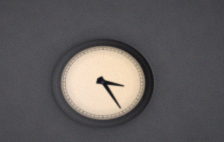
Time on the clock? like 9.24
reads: 3.25
